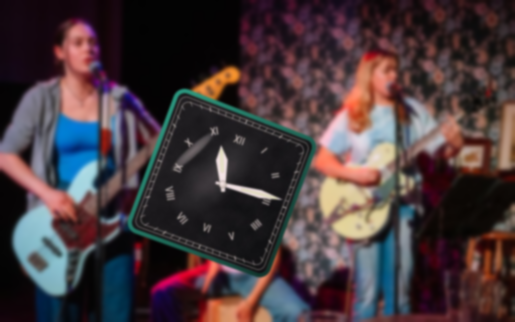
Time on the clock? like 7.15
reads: 11.14
